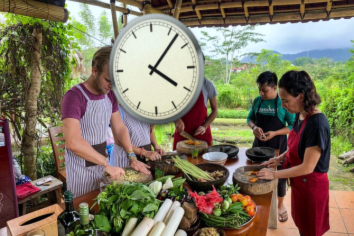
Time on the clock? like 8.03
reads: 4.07
